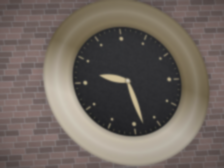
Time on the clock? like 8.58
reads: 9.28
